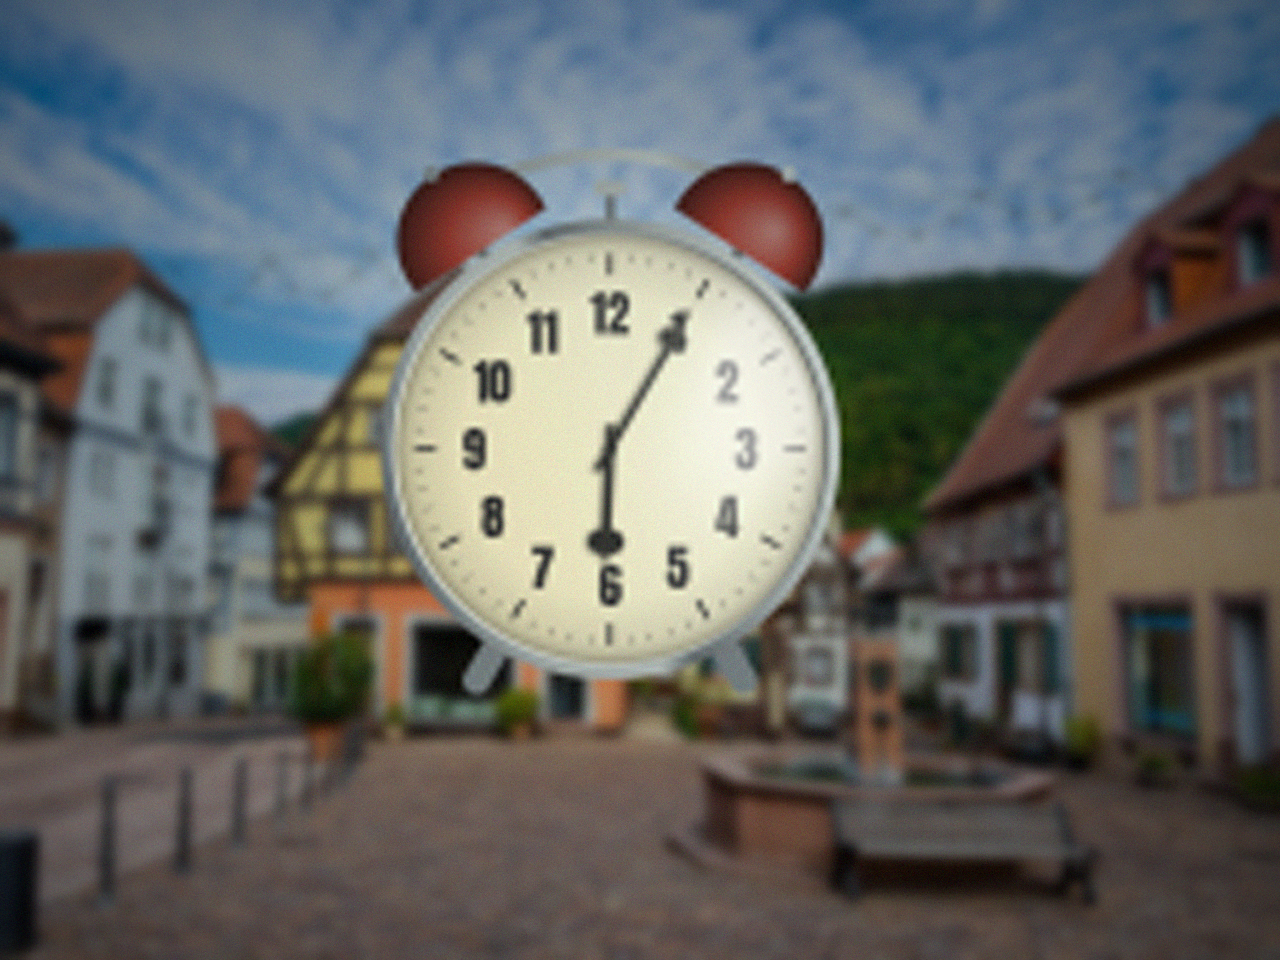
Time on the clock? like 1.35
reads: 6.05
